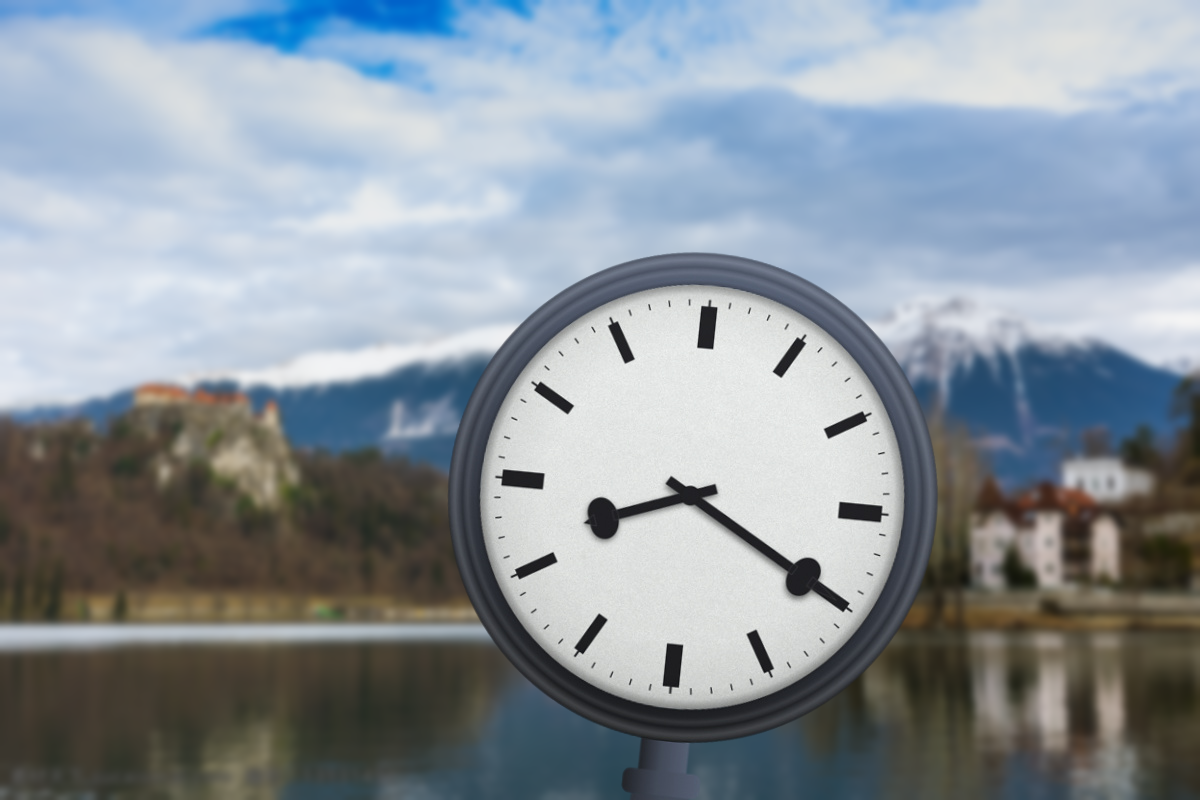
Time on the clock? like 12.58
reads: 8.20
